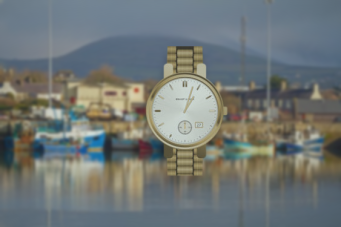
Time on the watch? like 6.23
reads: 1.03
